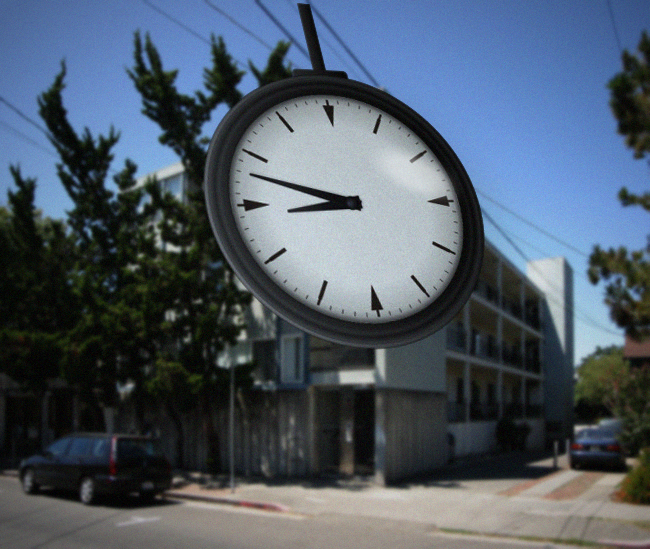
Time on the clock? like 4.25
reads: 8.48
